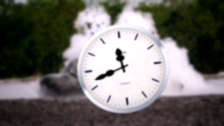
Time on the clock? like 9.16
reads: 11.42
